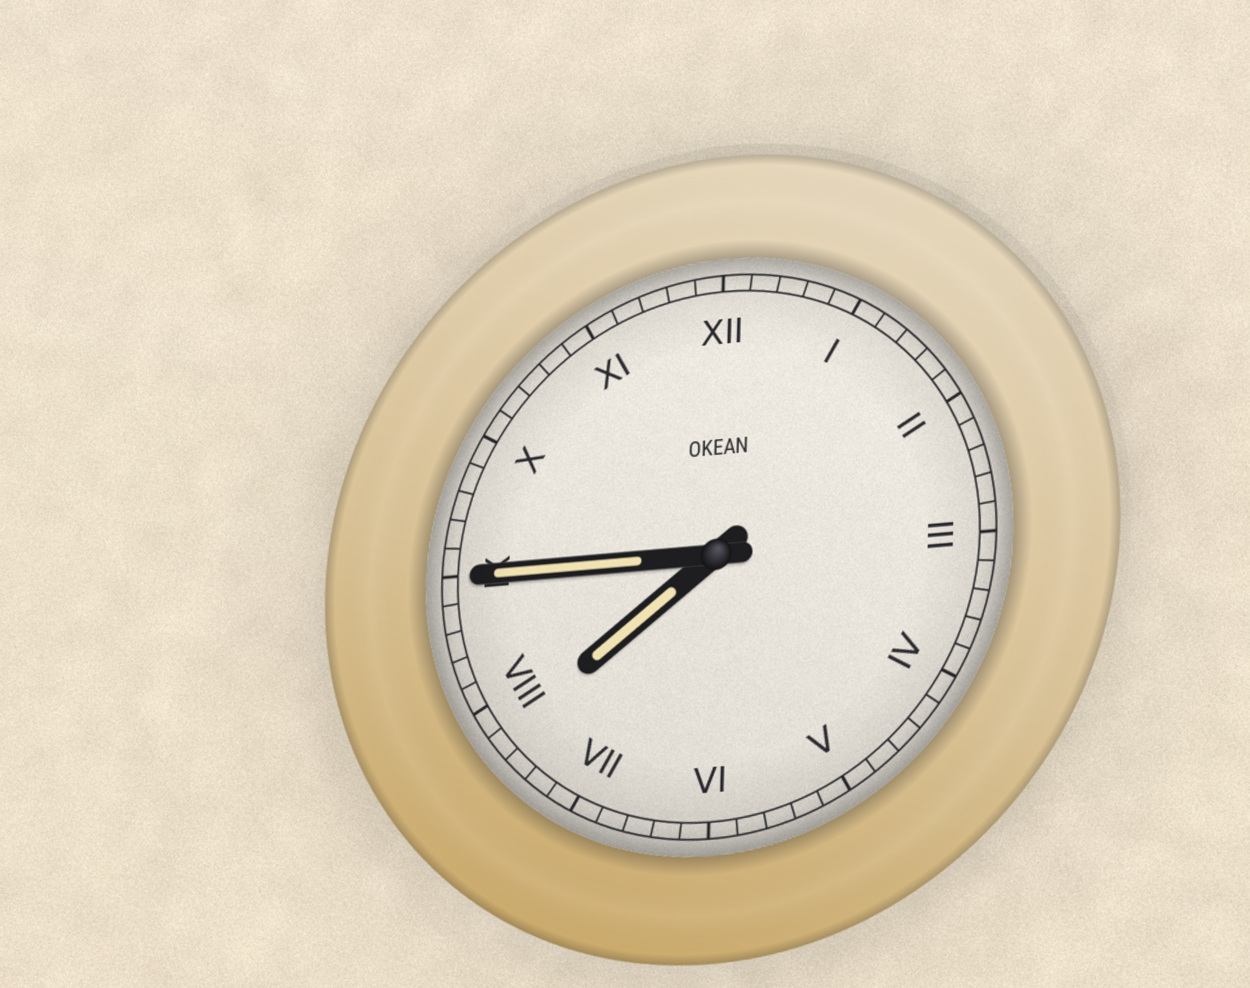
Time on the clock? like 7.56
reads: 7.45
